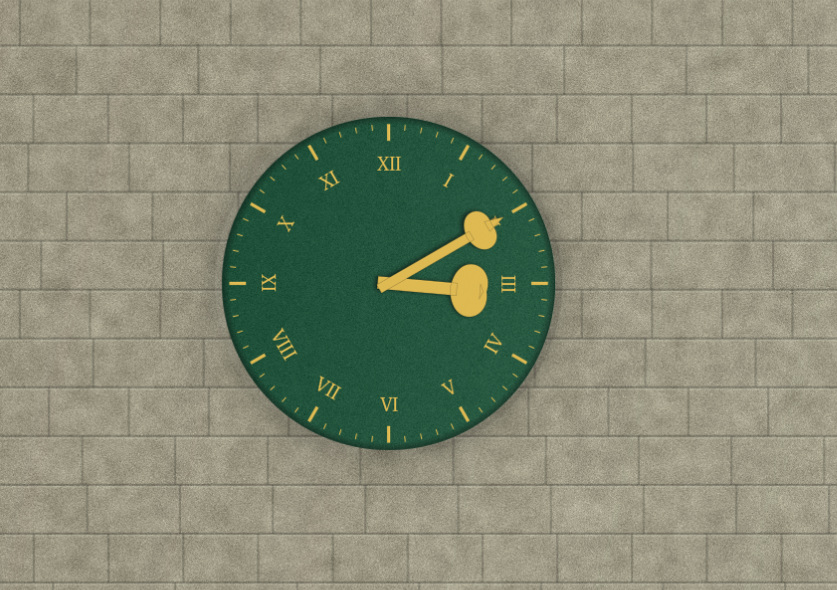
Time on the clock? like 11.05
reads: 3.10
